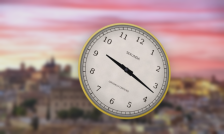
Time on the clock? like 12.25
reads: 9.17
